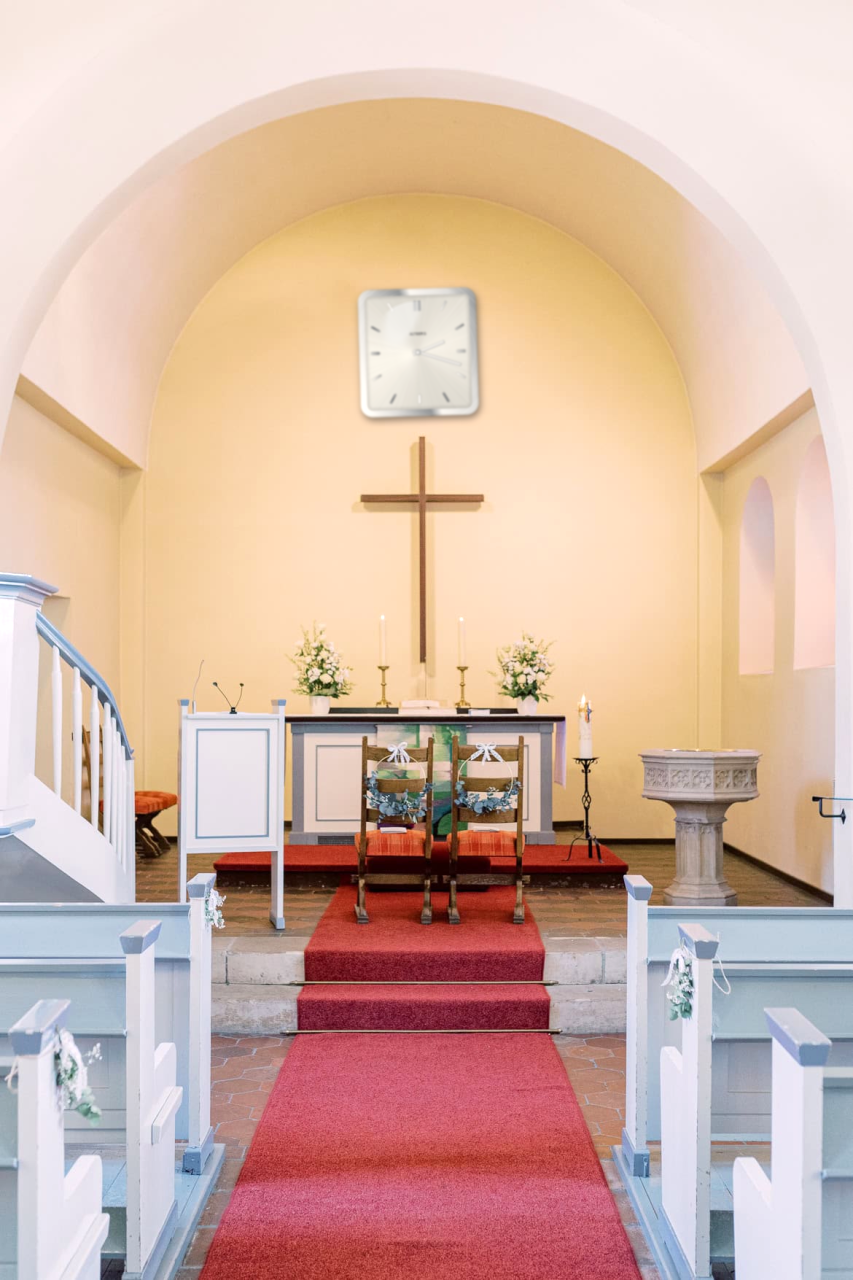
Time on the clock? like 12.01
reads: 2.18
